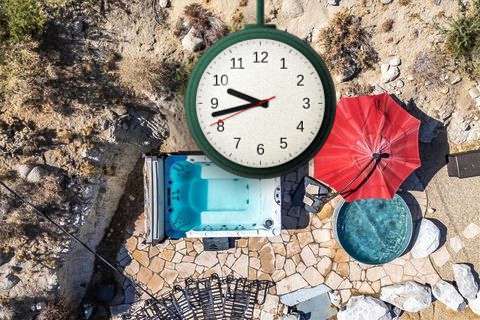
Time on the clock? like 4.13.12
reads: 9.42.41
